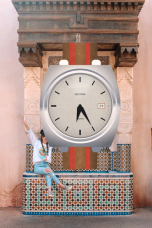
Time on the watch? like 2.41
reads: 6.25
